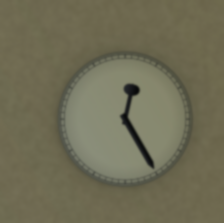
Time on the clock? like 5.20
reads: 12.25
